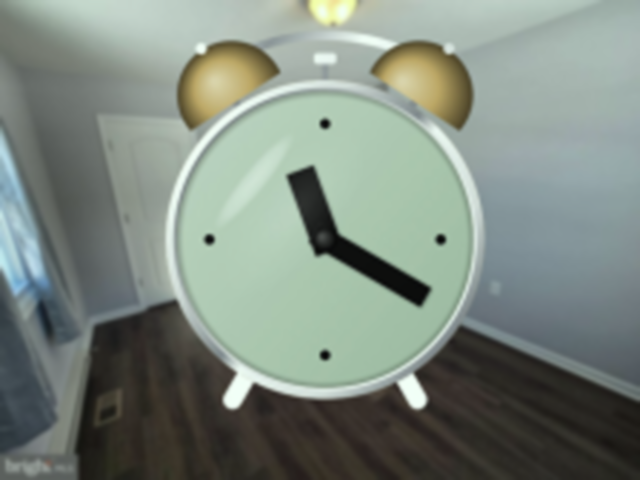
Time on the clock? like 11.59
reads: 11.20
